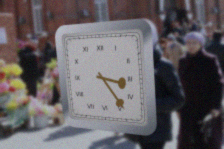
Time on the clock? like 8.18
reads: 3.24
